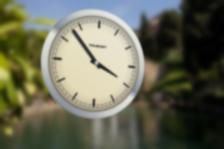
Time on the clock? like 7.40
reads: 3.53
